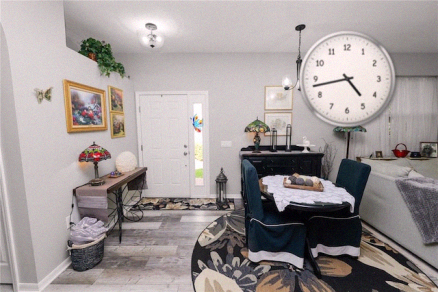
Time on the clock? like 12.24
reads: 4.43
